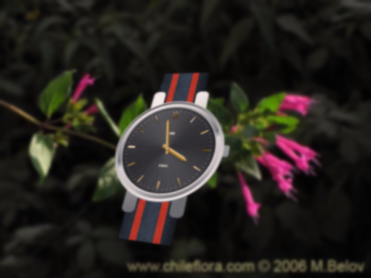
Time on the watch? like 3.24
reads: 3.58
